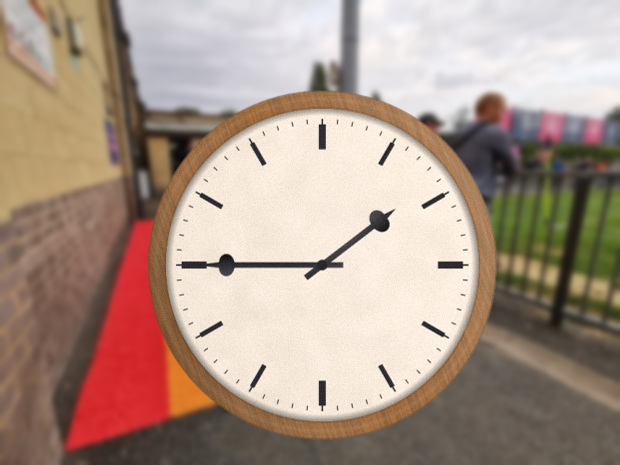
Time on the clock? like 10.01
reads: 1.45
